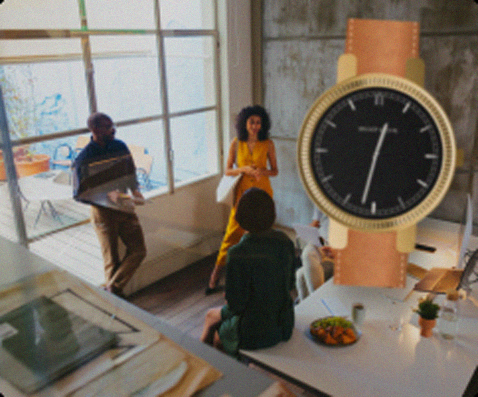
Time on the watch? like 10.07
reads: 12.32
